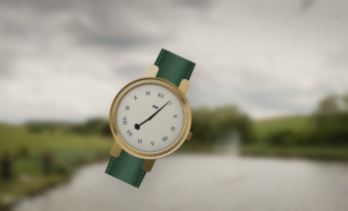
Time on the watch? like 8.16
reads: 7.04
